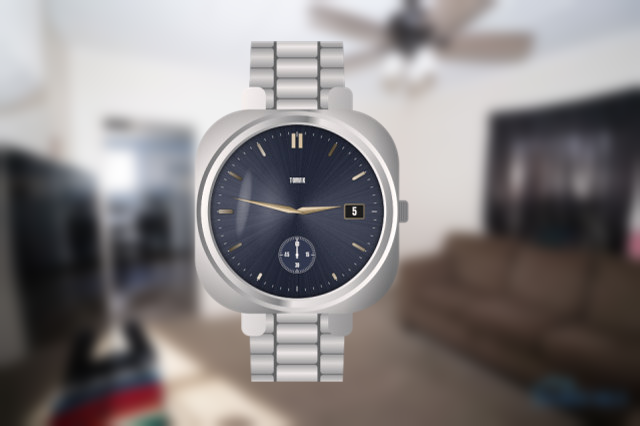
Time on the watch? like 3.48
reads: 2.47
